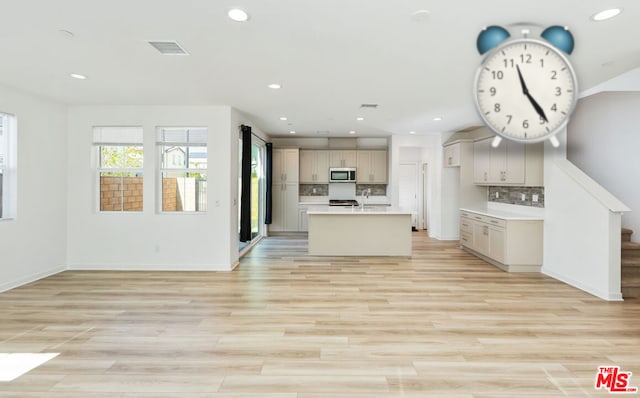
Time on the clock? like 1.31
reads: 11.24
